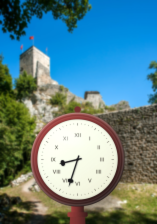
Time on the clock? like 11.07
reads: 8.33
